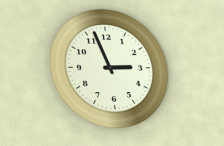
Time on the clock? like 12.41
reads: 2.57
